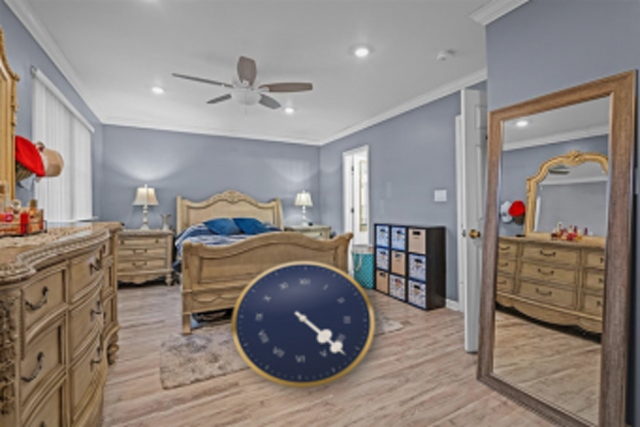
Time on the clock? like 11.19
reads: 4.22
